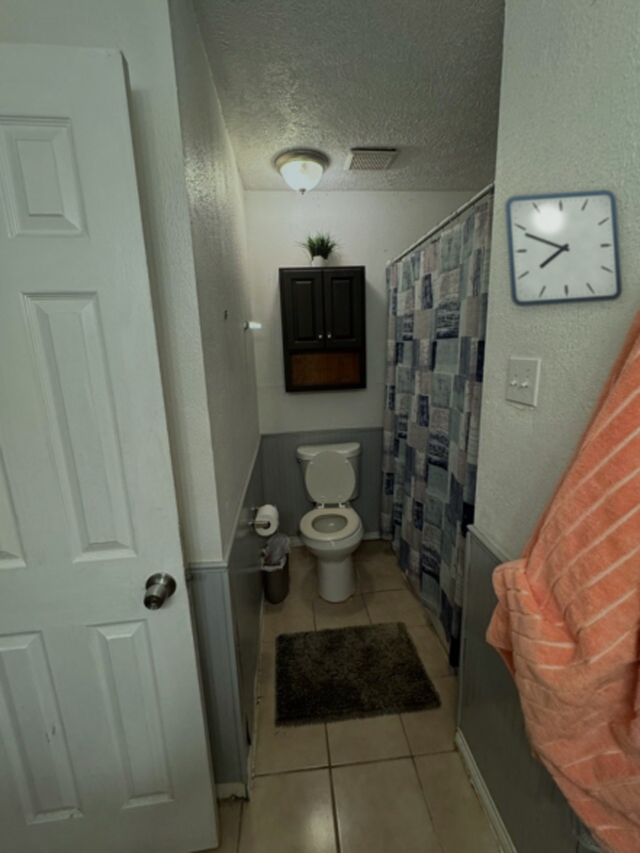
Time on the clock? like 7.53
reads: 7.49
